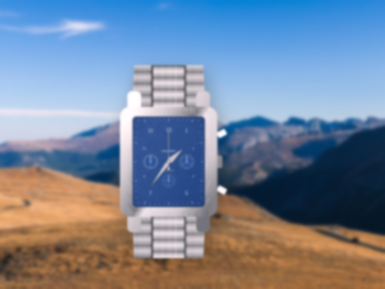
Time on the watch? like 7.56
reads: 1.36
